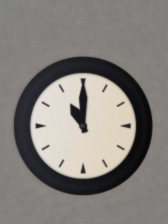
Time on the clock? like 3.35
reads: 11.00
